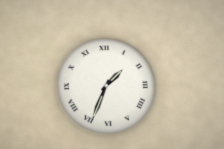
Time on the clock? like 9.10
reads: 1.34
